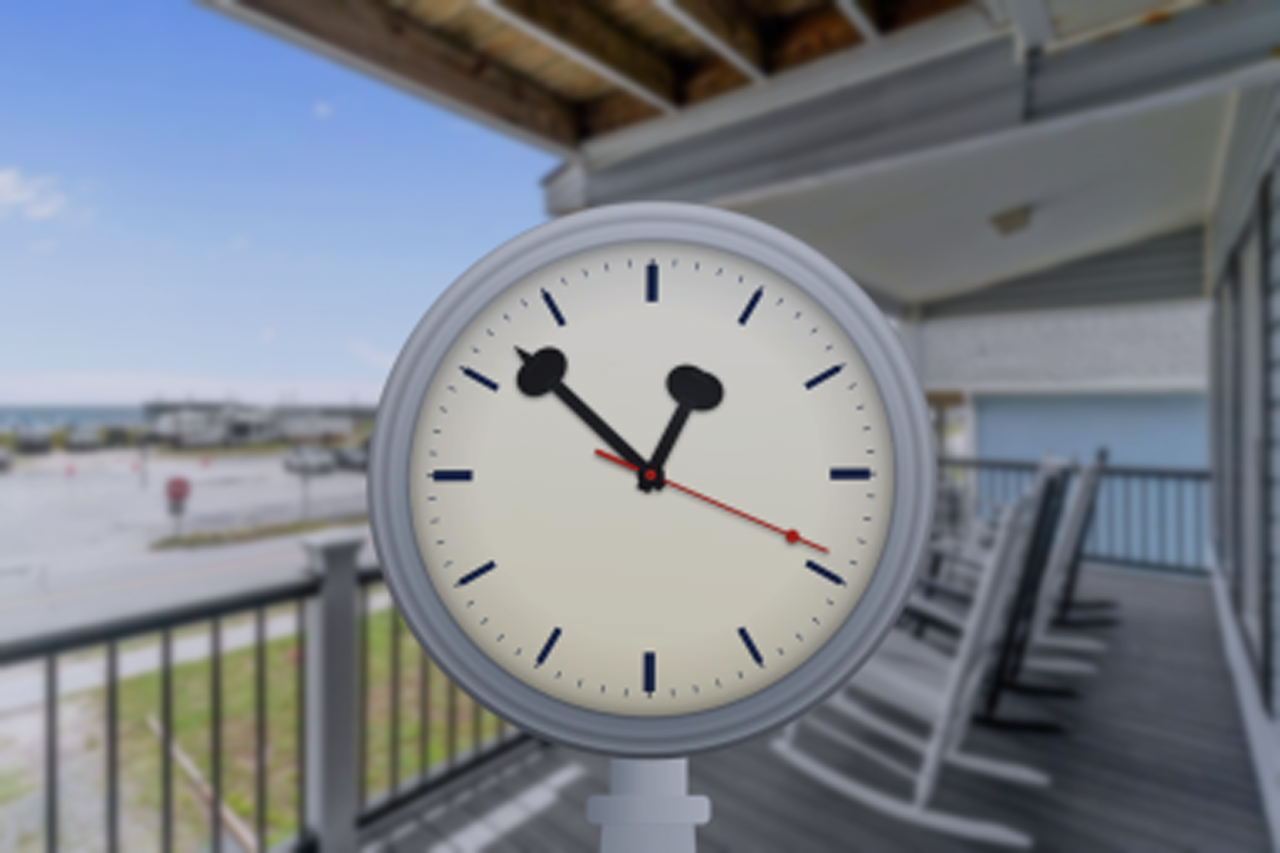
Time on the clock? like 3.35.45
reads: 12.52.19
